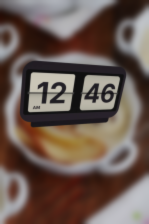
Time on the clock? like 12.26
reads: 12.46
